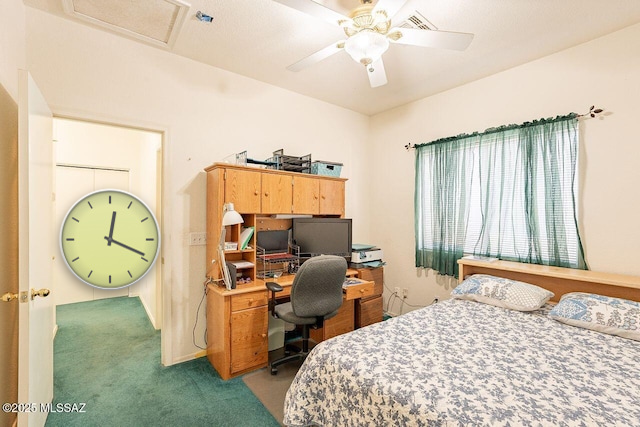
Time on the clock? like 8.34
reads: 12.19
